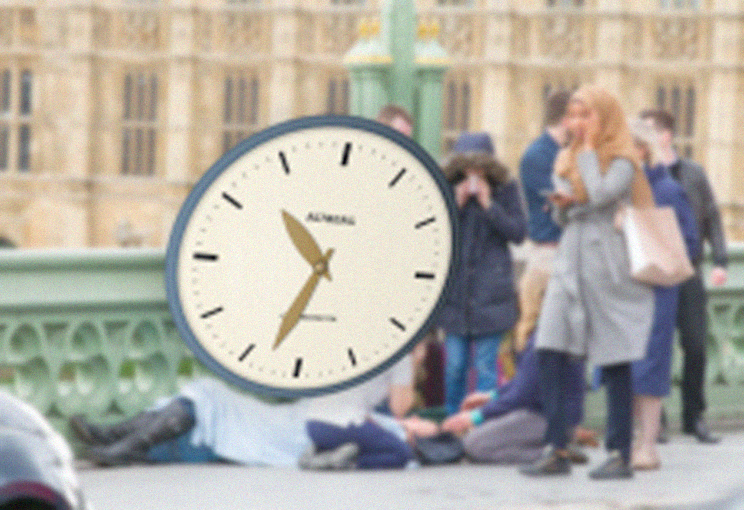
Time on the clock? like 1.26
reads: 10.33
